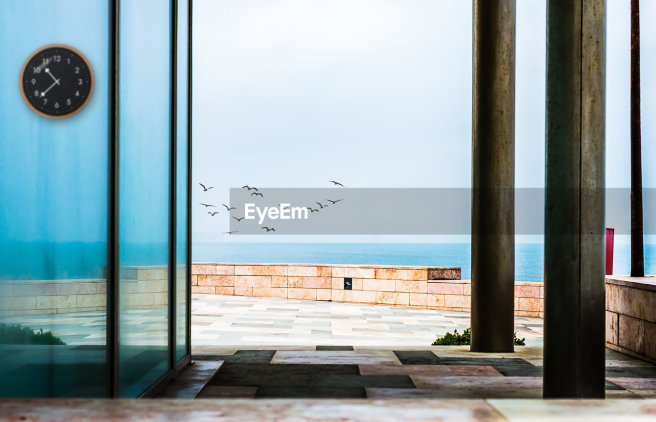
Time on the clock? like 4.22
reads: 10.38
